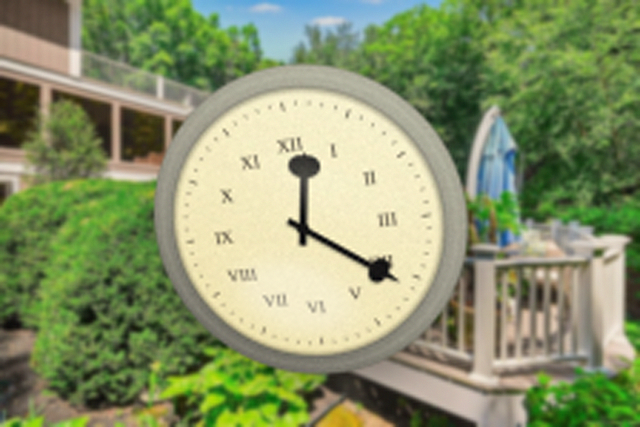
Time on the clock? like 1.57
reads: 12.21
